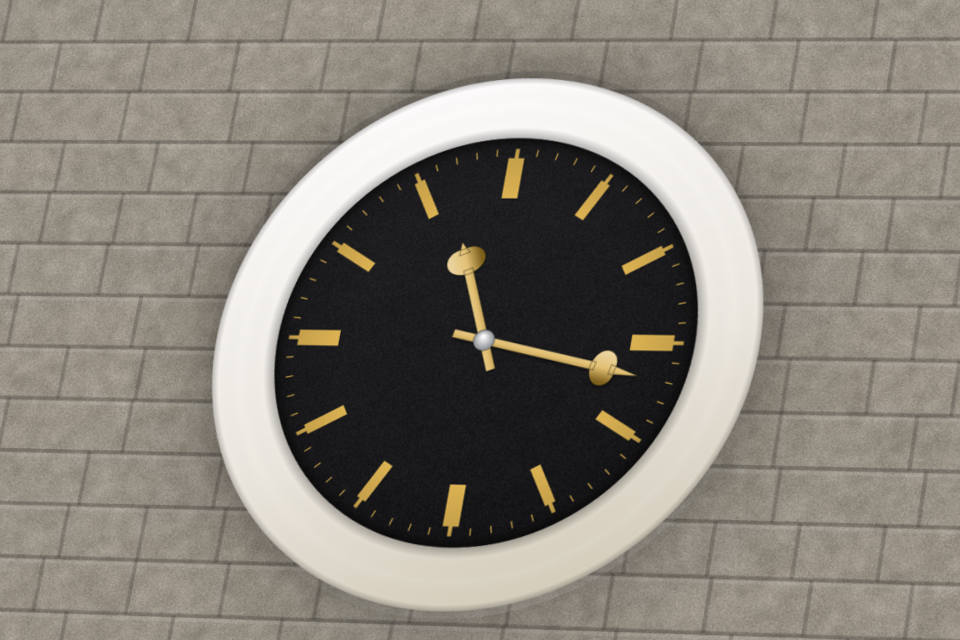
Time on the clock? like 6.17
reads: 11.17
